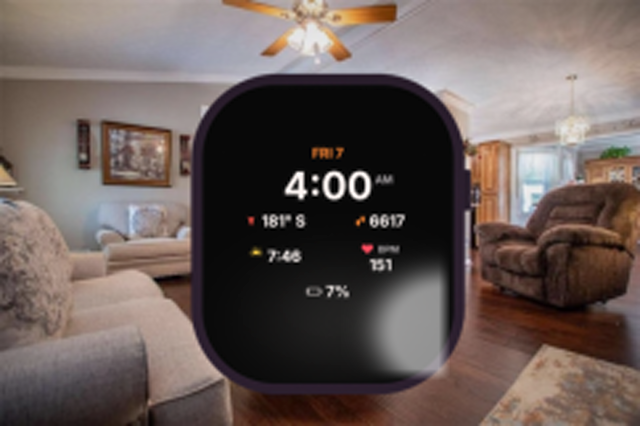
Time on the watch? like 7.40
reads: 4.00
